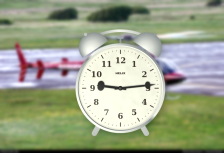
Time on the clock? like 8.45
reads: 9.14
